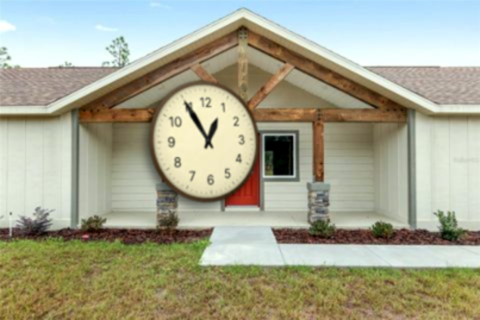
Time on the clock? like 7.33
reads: 12.55
